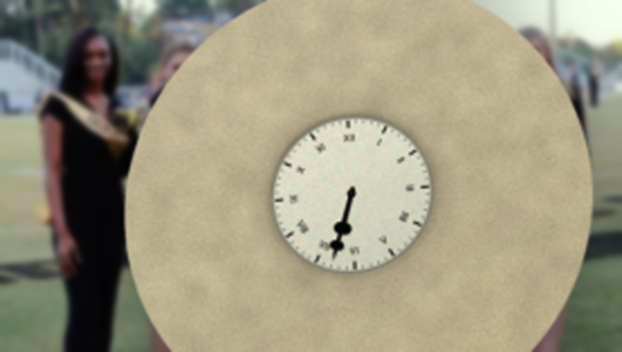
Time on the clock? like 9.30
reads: 6.33
